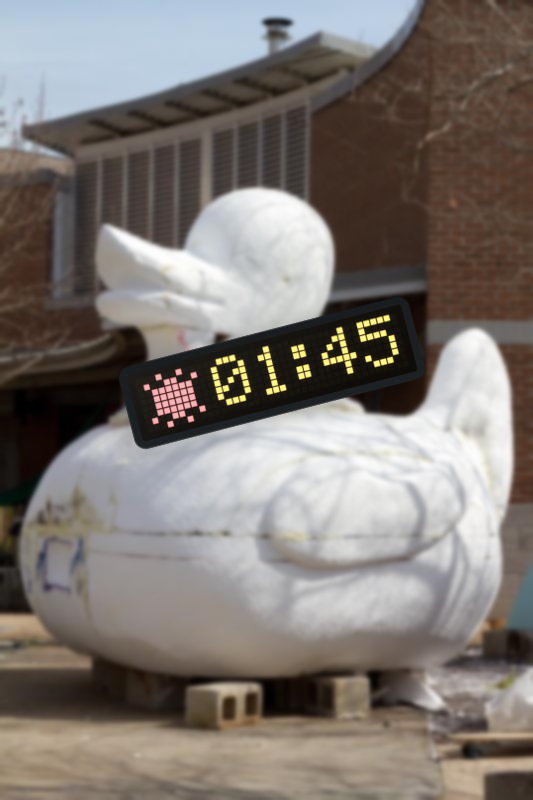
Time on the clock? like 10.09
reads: 1.45
